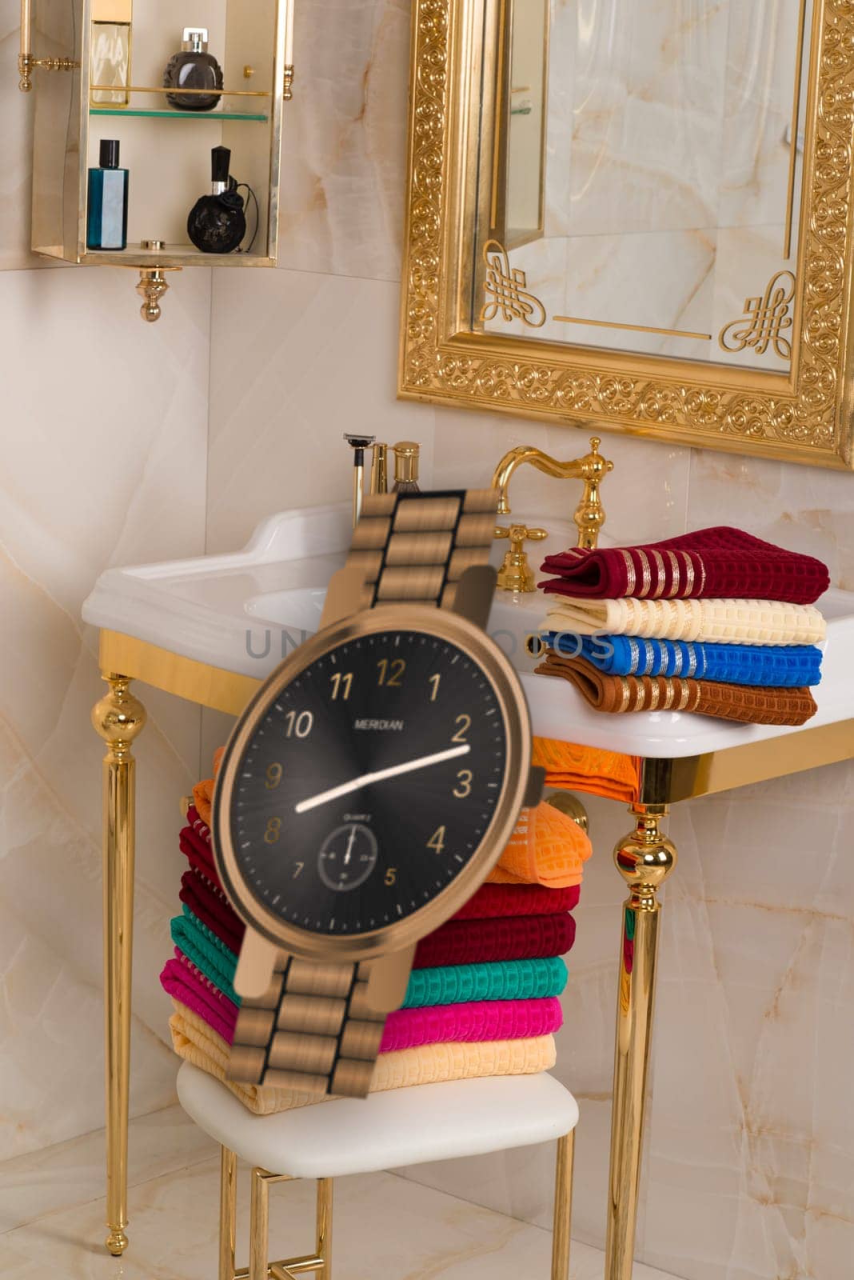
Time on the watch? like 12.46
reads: 8.12
